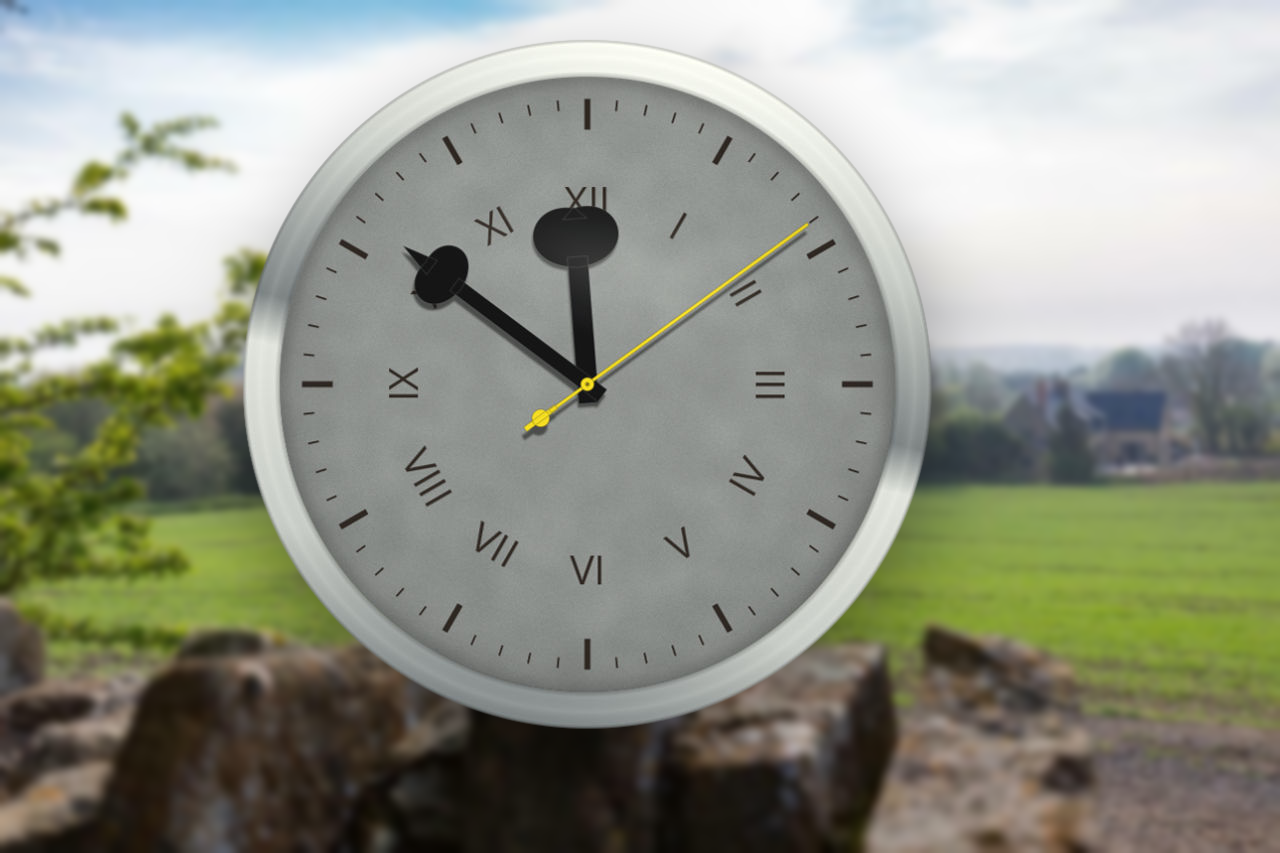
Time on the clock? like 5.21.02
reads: 11.51.09
